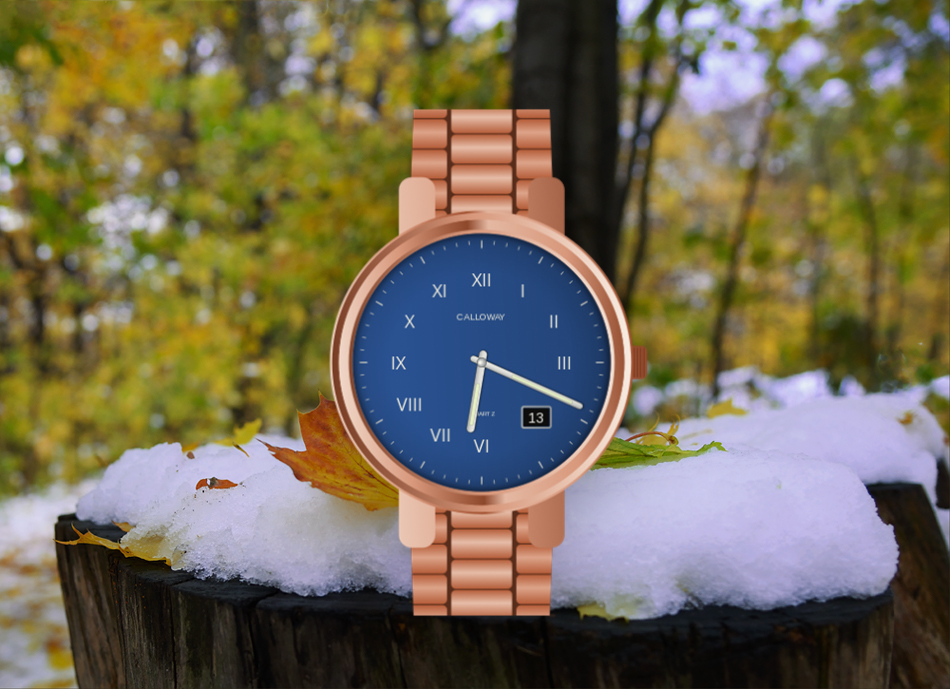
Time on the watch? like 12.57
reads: 6.19
